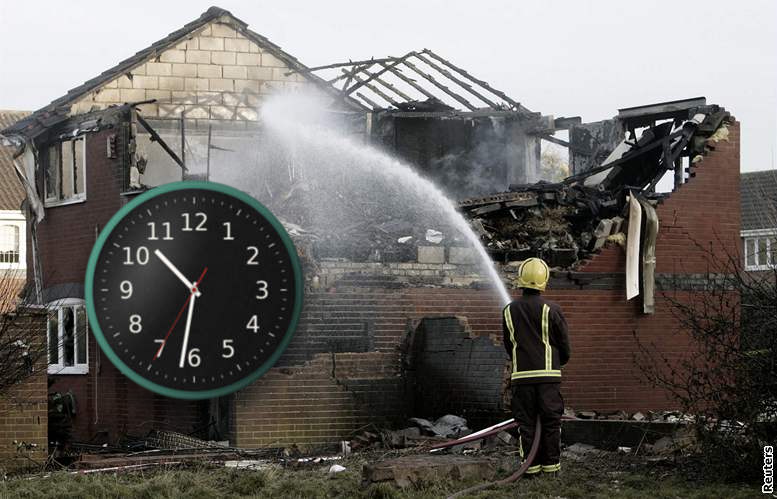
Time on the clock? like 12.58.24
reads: 10.31.35
